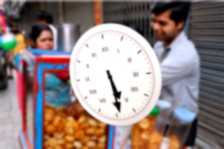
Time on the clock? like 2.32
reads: 5.29
